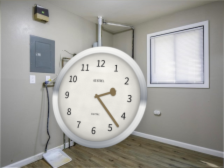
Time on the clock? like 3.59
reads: 2.23
